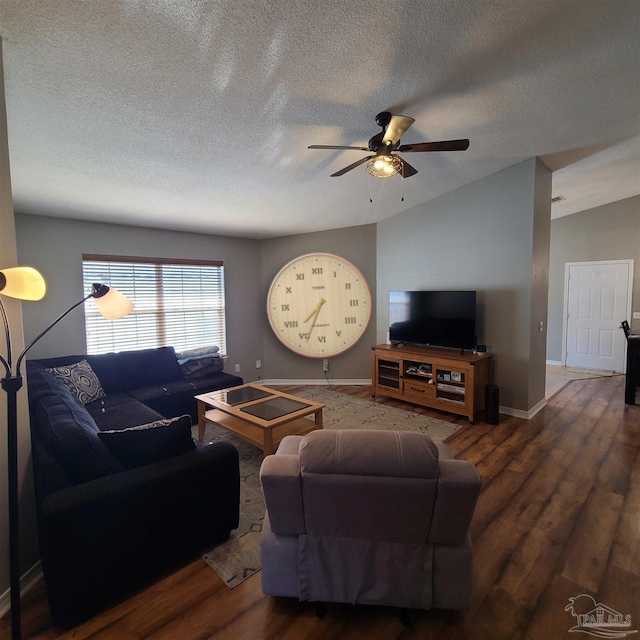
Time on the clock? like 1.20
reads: 7.34
